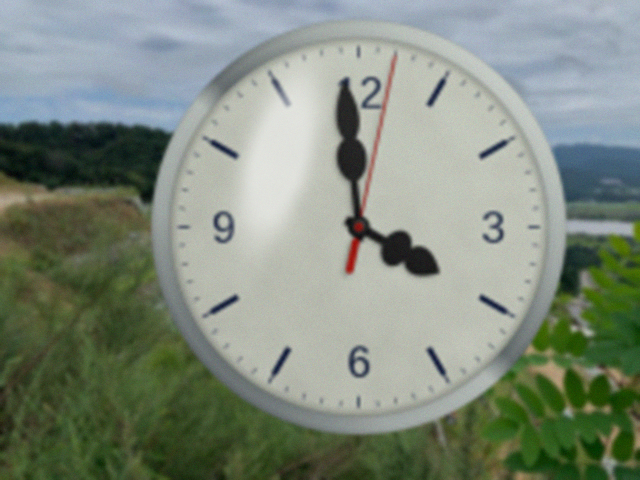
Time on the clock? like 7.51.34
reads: 3.59.02
